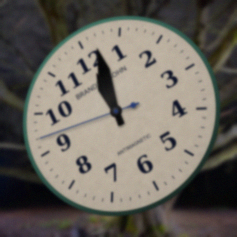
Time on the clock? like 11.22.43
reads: 12.01.47
